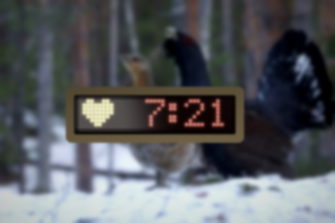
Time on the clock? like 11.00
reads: 7.21
